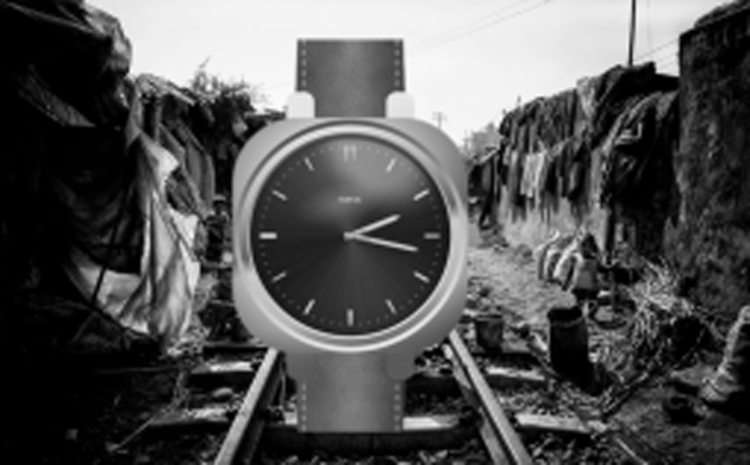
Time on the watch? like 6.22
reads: 2.17
